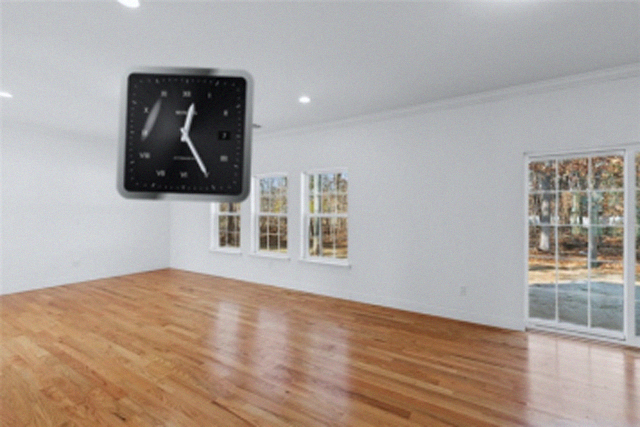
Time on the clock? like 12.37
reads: 12.25
